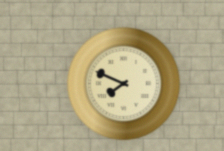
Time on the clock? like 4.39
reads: 7.49
